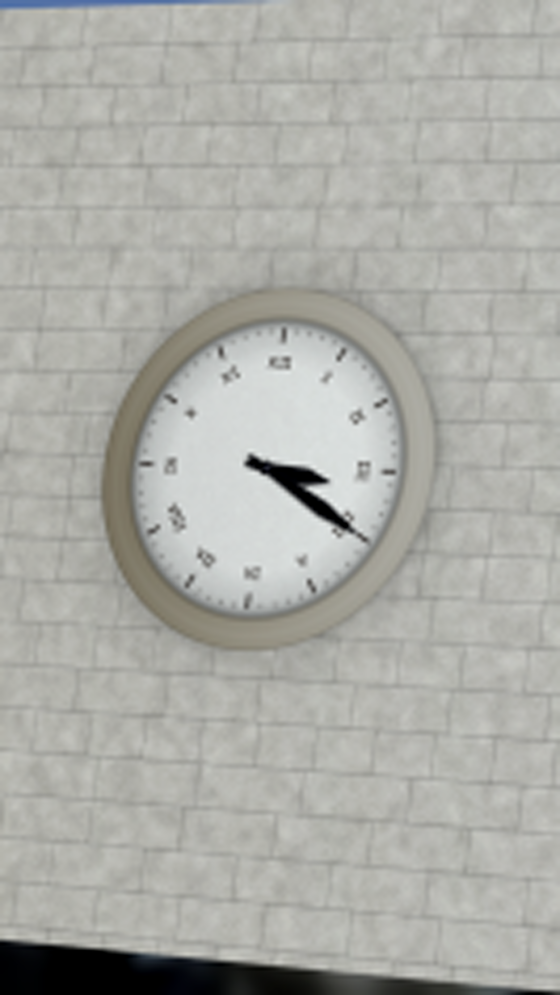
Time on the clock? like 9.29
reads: 3.20
